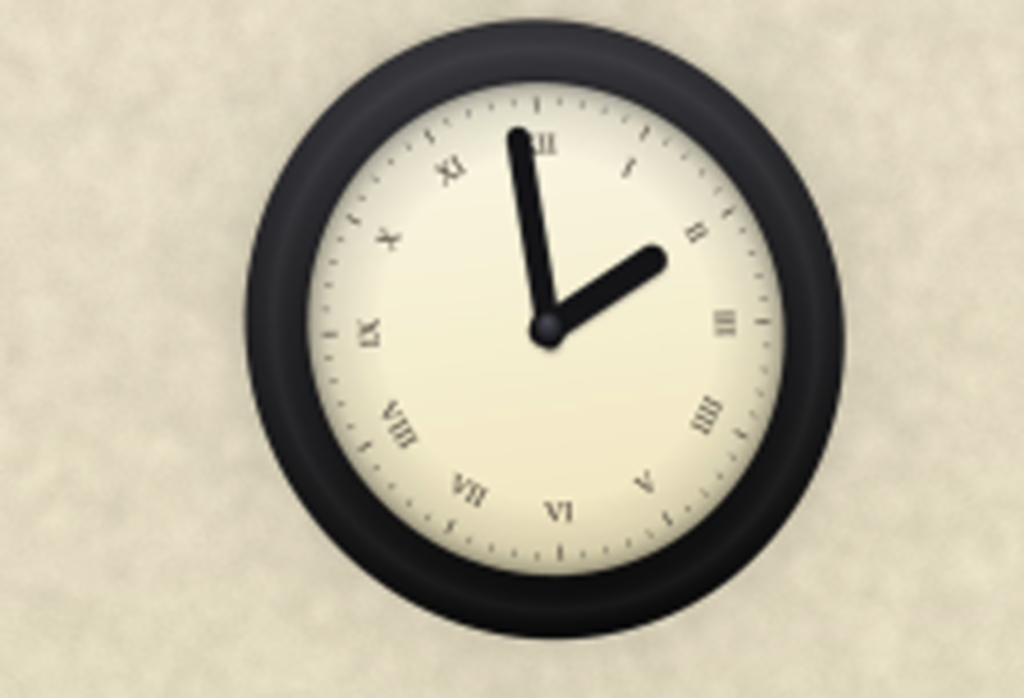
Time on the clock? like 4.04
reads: 1.59
